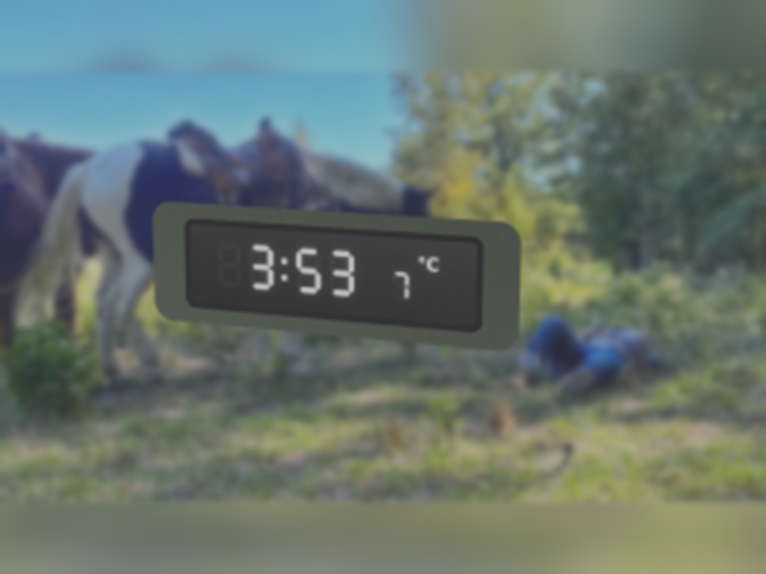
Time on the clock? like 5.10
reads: 3.53
